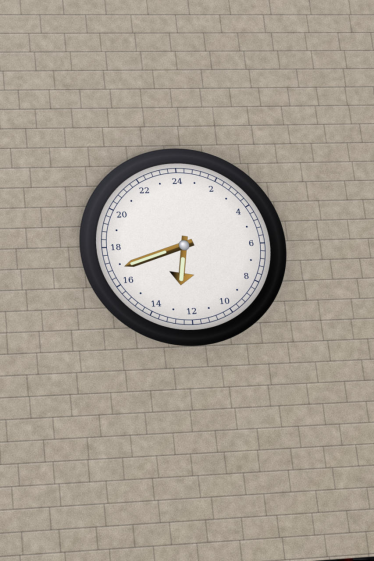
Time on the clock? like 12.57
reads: 12.42
